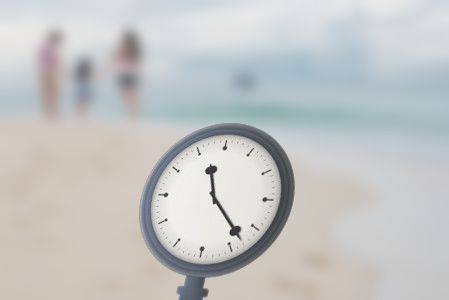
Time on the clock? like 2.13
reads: 11.23
